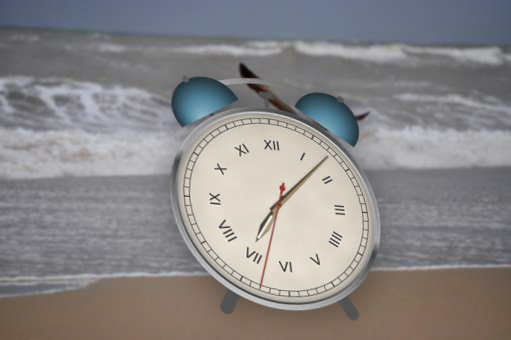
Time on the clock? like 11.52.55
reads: 7.07.33
